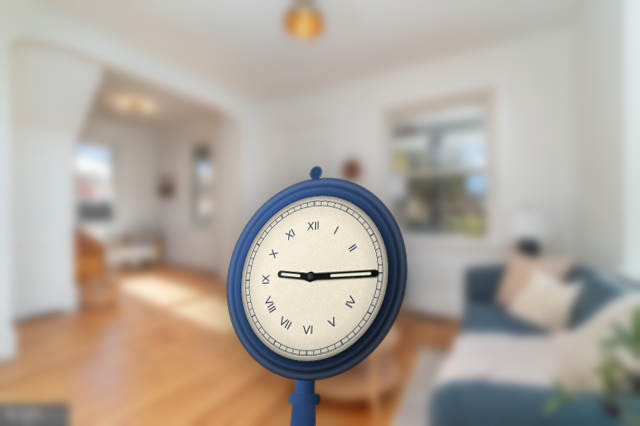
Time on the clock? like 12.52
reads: 9.15
